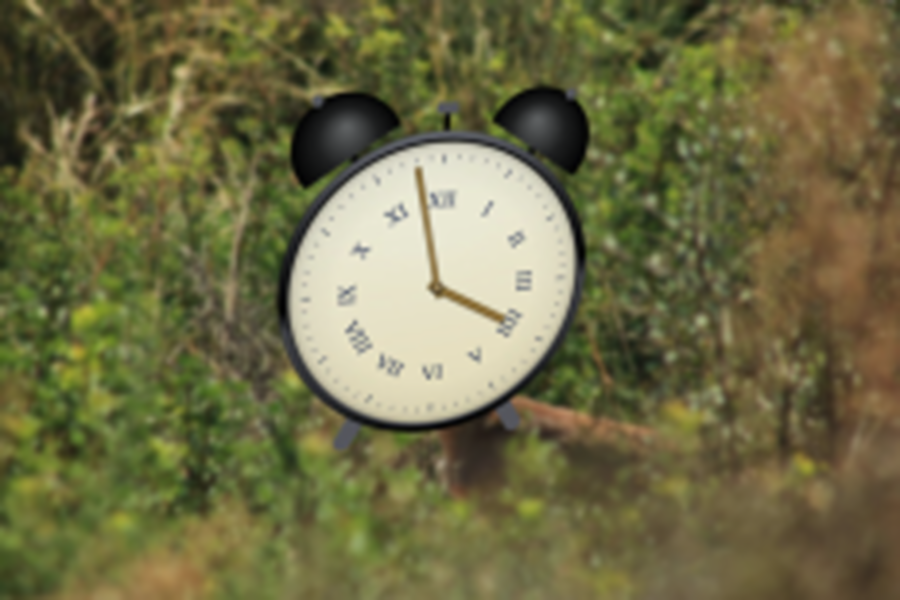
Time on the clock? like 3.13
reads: 3.58
